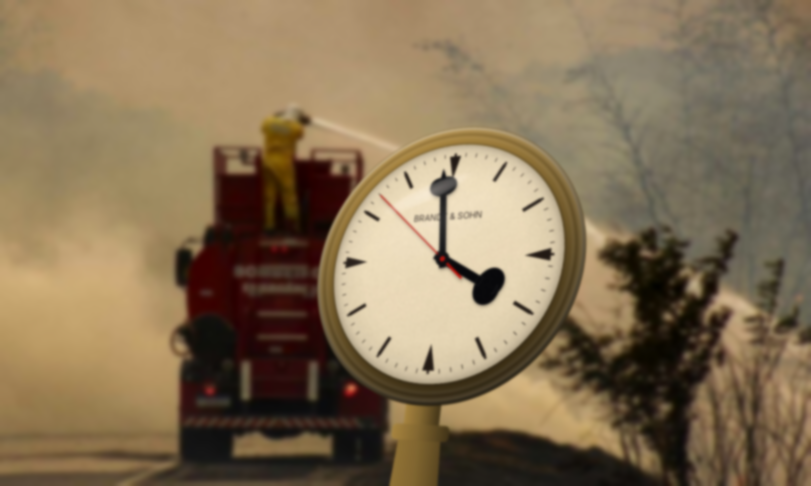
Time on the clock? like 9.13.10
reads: 3.58.52
